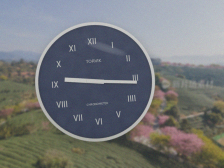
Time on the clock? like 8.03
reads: 9.16
